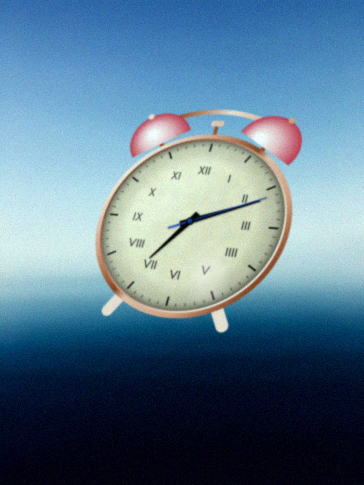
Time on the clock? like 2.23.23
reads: 7.11.11
